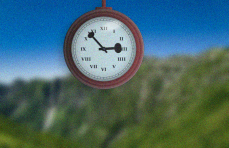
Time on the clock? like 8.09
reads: 2.53
